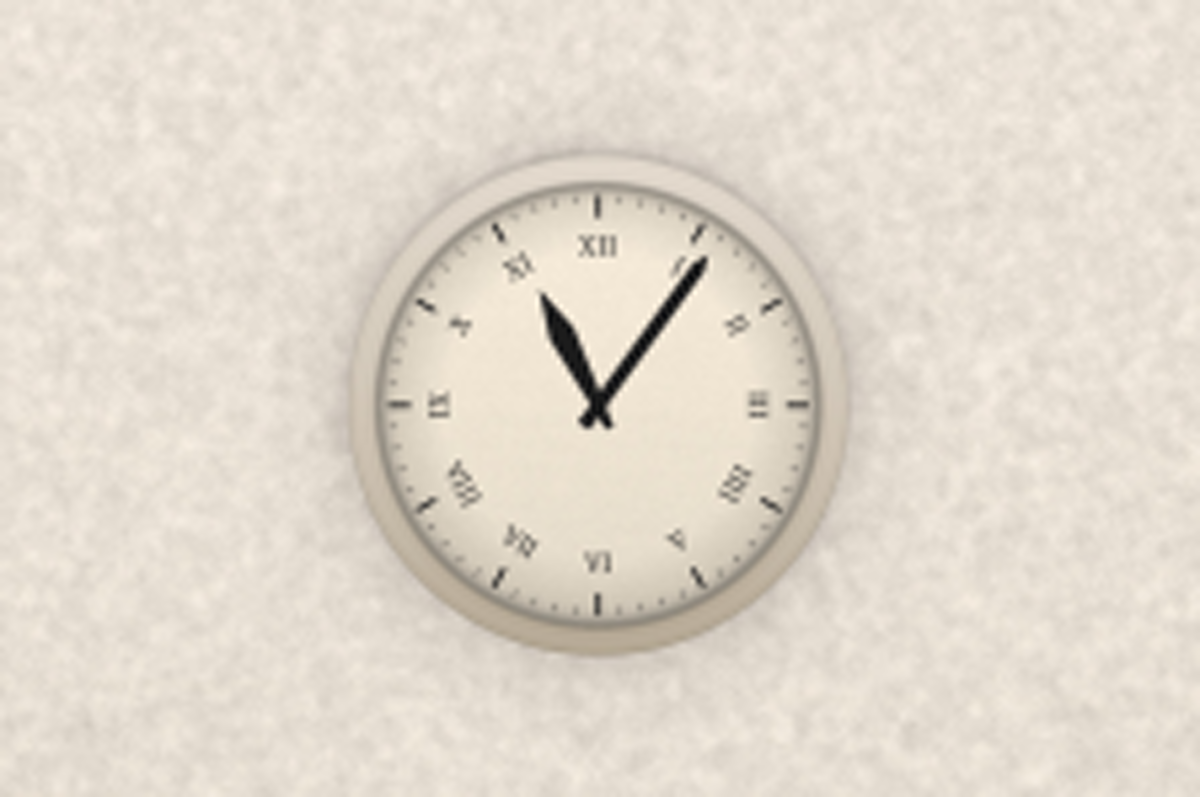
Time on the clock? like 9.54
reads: 11.06
